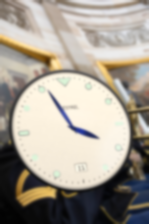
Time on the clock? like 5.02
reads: 3.56
